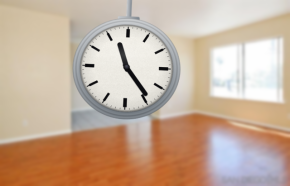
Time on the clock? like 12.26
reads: 11.24
